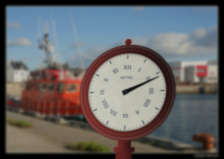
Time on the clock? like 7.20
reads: 2.11
